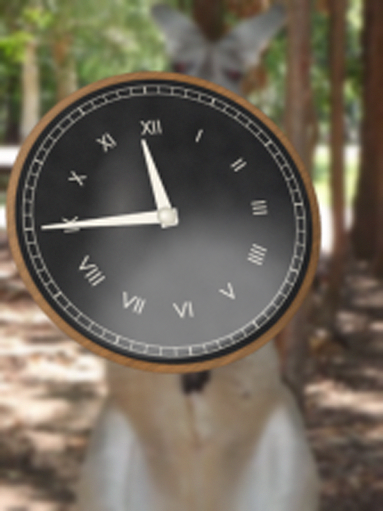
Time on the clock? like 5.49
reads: 11.45
